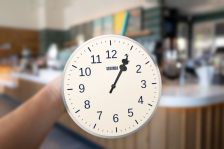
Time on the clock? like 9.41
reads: 1.05
